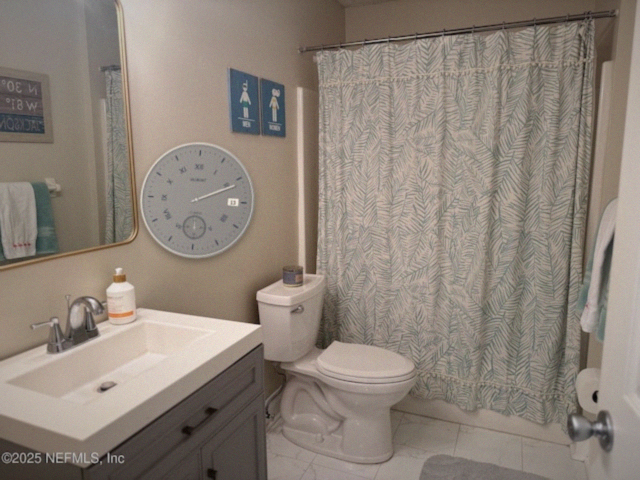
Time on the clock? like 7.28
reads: 2.11
